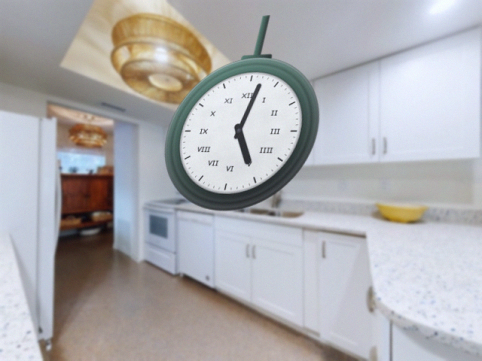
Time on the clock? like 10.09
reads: 5.02
